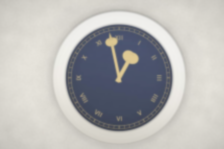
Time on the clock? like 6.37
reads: 12.58
